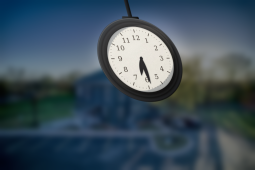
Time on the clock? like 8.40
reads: 6.29
